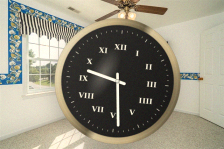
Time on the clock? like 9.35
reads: 9.29
